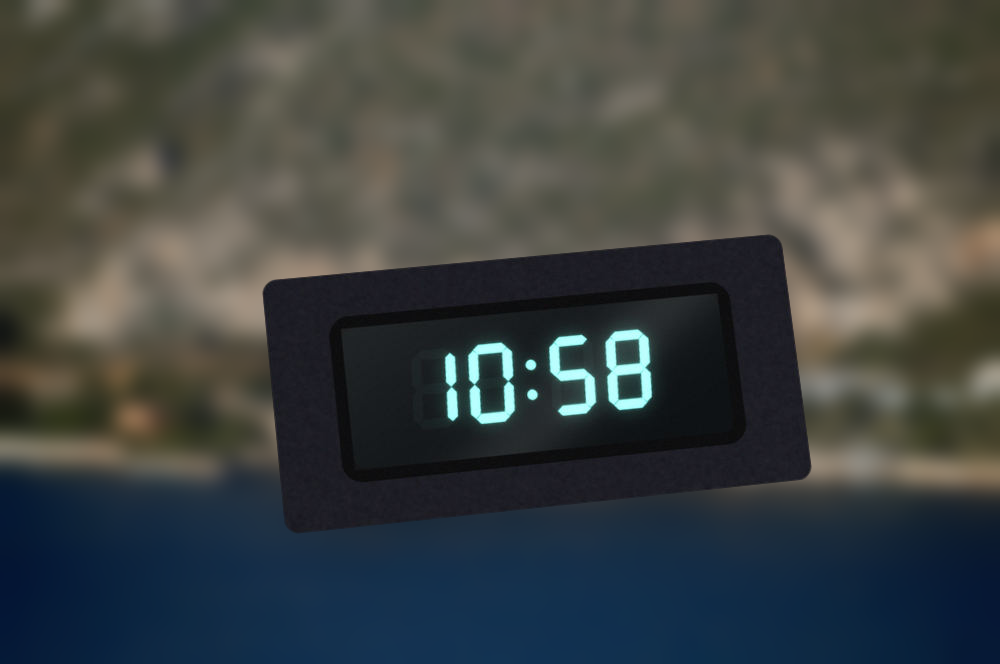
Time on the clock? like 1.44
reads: 10.58
